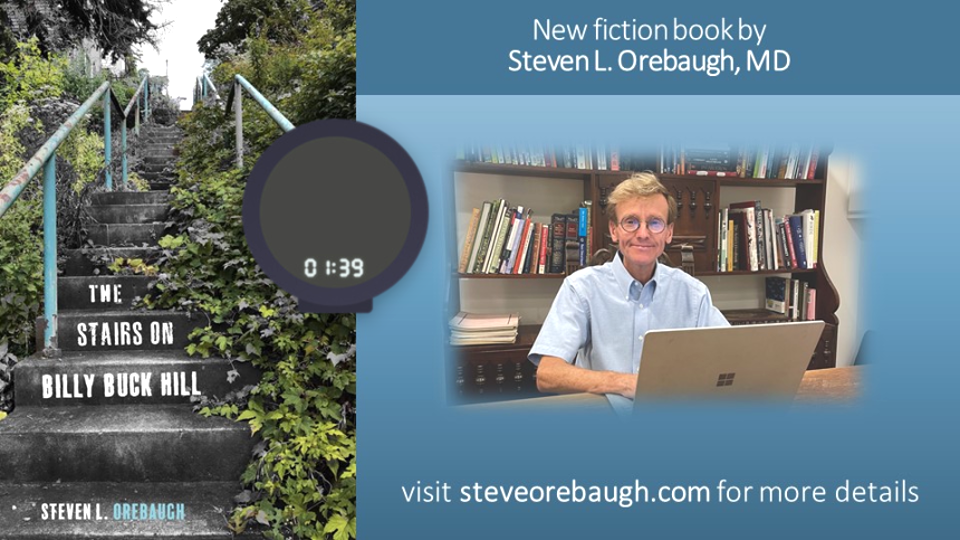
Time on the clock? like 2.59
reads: 1.39
